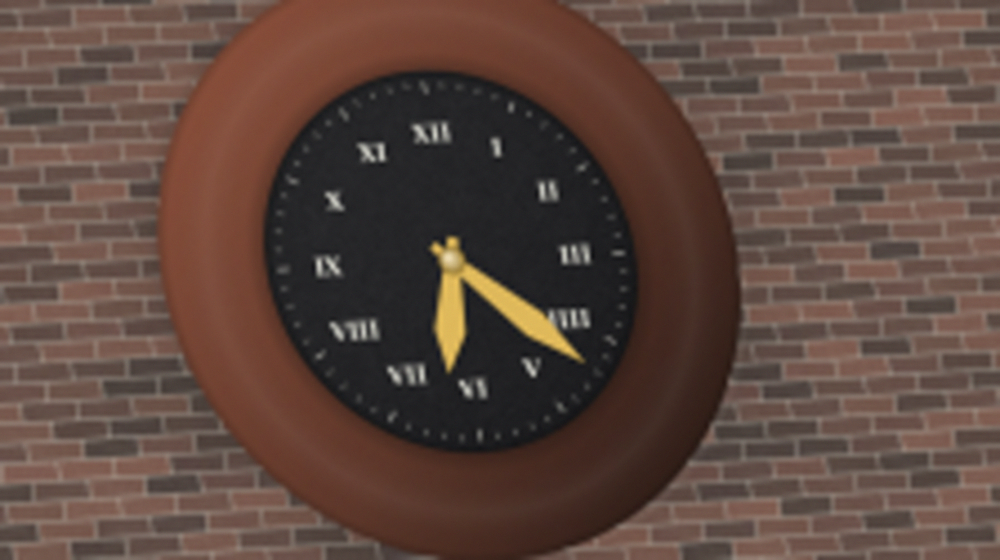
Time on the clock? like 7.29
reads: 6.22
